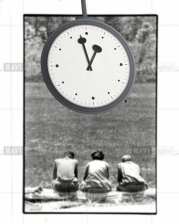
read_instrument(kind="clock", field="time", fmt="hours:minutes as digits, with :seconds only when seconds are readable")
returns 12:58
